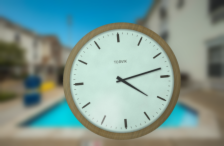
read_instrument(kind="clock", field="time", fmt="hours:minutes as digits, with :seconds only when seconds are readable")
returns 4:13
